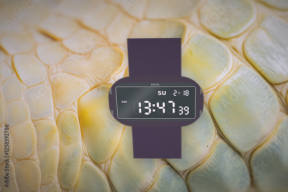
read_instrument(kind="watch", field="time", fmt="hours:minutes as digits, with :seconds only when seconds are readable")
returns 13:47:39
